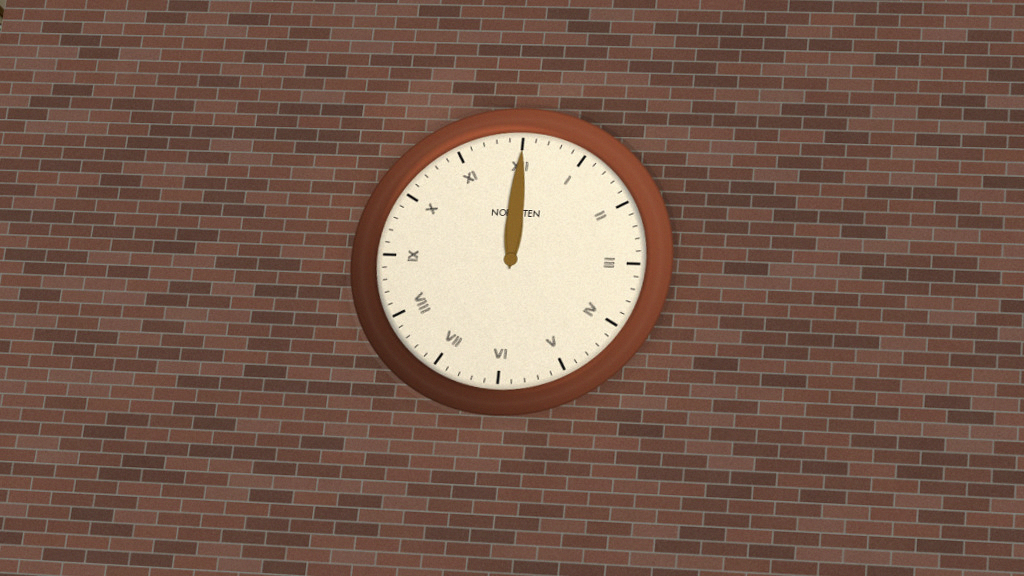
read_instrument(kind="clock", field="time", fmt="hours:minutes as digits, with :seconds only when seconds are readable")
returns 12:00
